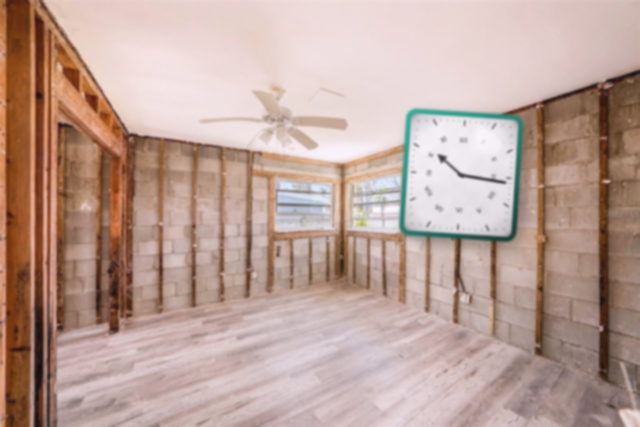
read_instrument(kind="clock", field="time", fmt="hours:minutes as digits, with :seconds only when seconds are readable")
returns 10:16
